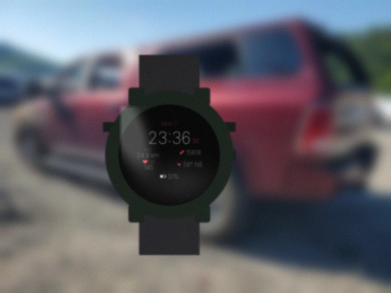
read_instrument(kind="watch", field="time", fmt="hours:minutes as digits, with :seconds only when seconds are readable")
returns 23:36
